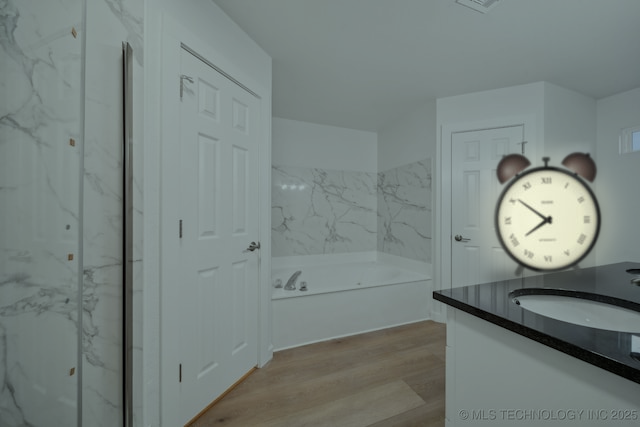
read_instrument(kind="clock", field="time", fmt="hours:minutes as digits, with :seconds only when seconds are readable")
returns 7:51
